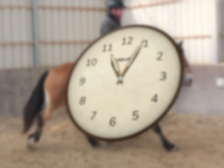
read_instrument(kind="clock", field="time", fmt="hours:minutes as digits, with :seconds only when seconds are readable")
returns 11:04
